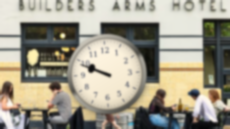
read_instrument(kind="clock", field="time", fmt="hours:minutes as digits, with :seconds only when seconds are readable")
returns 9:49
